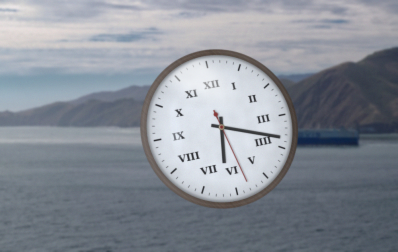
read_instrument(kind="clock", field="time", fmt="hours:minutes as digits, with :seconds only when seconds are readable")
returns 6:18:28
